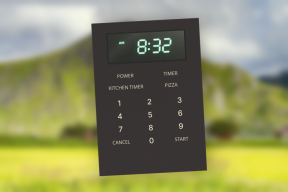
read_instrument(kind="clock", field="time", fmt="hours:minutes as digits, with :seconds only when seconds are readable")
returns 8:32
